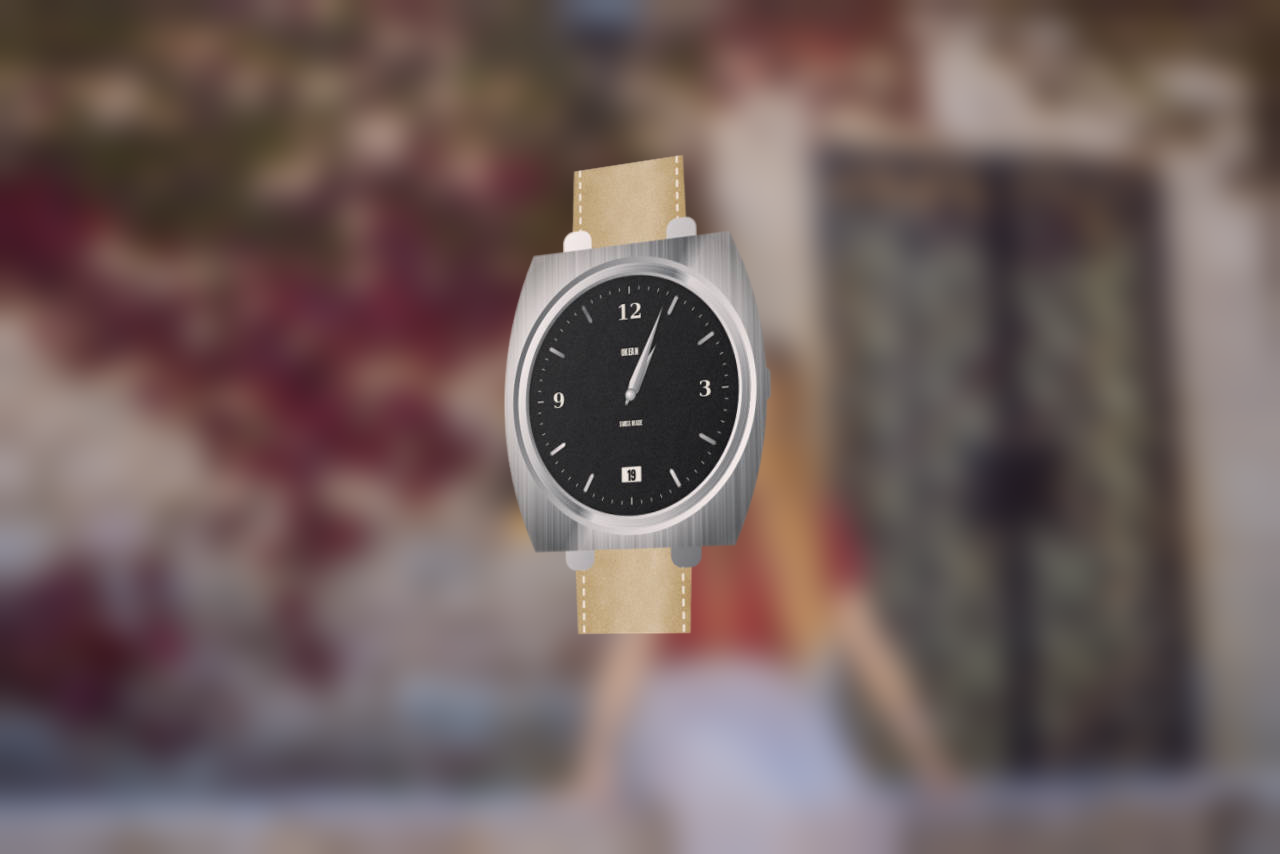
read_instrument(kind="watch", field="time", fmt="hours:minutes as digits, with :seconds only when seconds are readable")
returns 1:04
